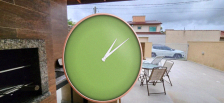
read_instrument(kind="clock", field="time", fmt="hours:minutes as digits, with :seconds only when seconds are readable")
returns 1:09
